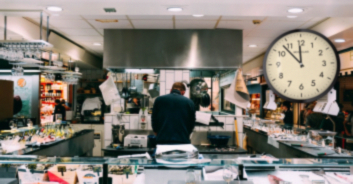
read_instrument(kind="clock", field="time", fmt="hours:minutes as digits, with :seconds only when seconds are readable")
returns 11:53
